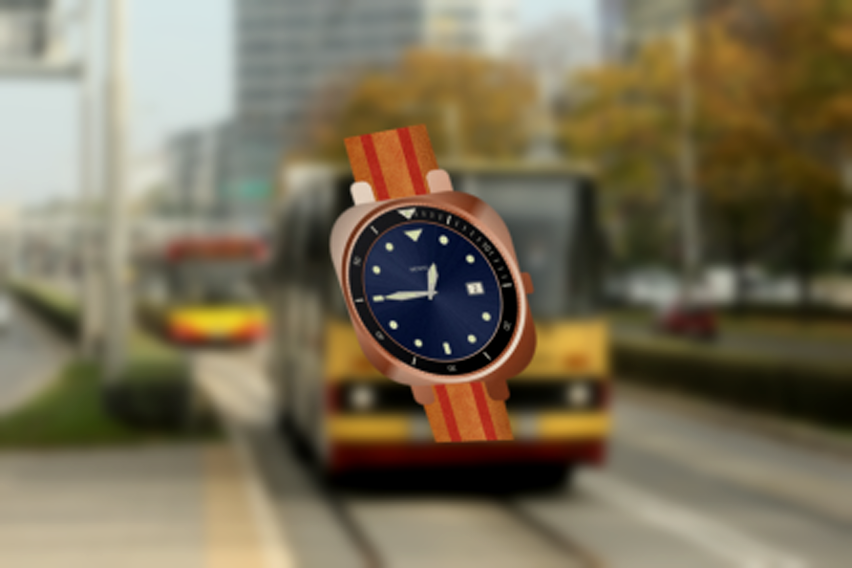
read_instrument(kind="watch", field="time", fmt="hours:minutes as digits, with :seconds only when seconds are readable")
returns 12:45
